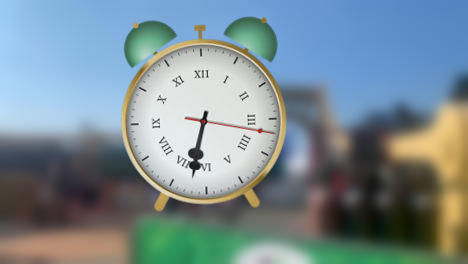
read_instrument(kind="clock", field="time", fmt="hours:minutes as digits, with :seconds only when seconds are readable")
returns 6:32:17
